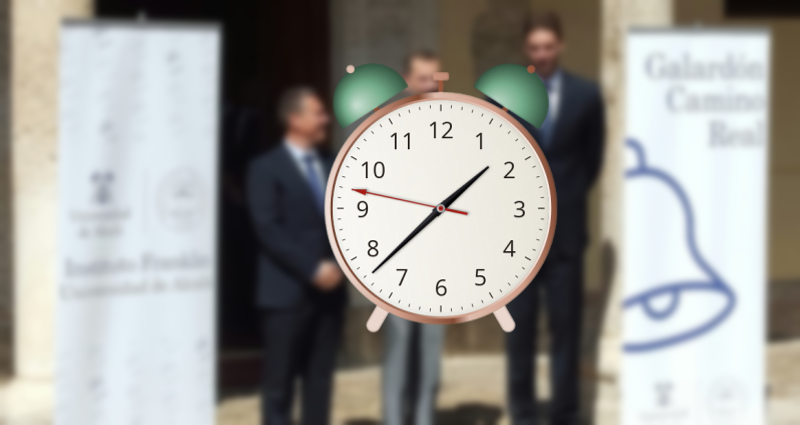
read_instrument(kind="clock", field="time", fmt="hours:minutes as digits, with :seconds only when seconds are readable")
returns 1:37:47
